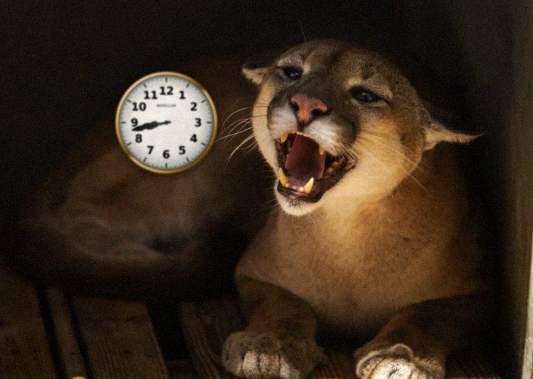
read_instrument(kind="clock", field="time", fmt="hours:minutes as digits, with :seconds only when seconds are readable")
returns 8:43
